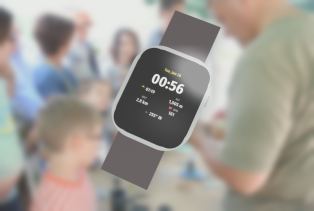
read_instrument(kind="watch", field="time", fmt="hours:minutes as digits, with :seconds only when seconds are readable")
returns 0:56
